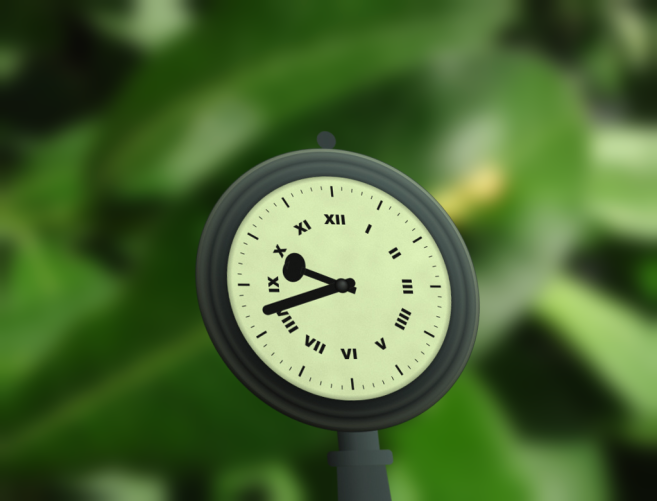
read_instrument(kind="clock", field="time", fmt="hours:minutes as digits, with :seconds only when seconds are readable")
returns 9:42
